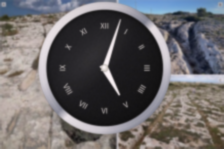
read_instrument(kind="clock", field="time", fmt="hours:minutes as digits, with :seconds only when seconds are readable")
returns 5:03
